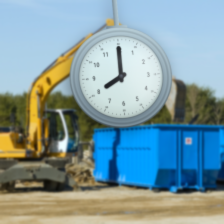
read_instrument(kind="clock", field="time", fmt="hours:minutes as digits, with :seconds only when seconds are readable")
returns 8:00
